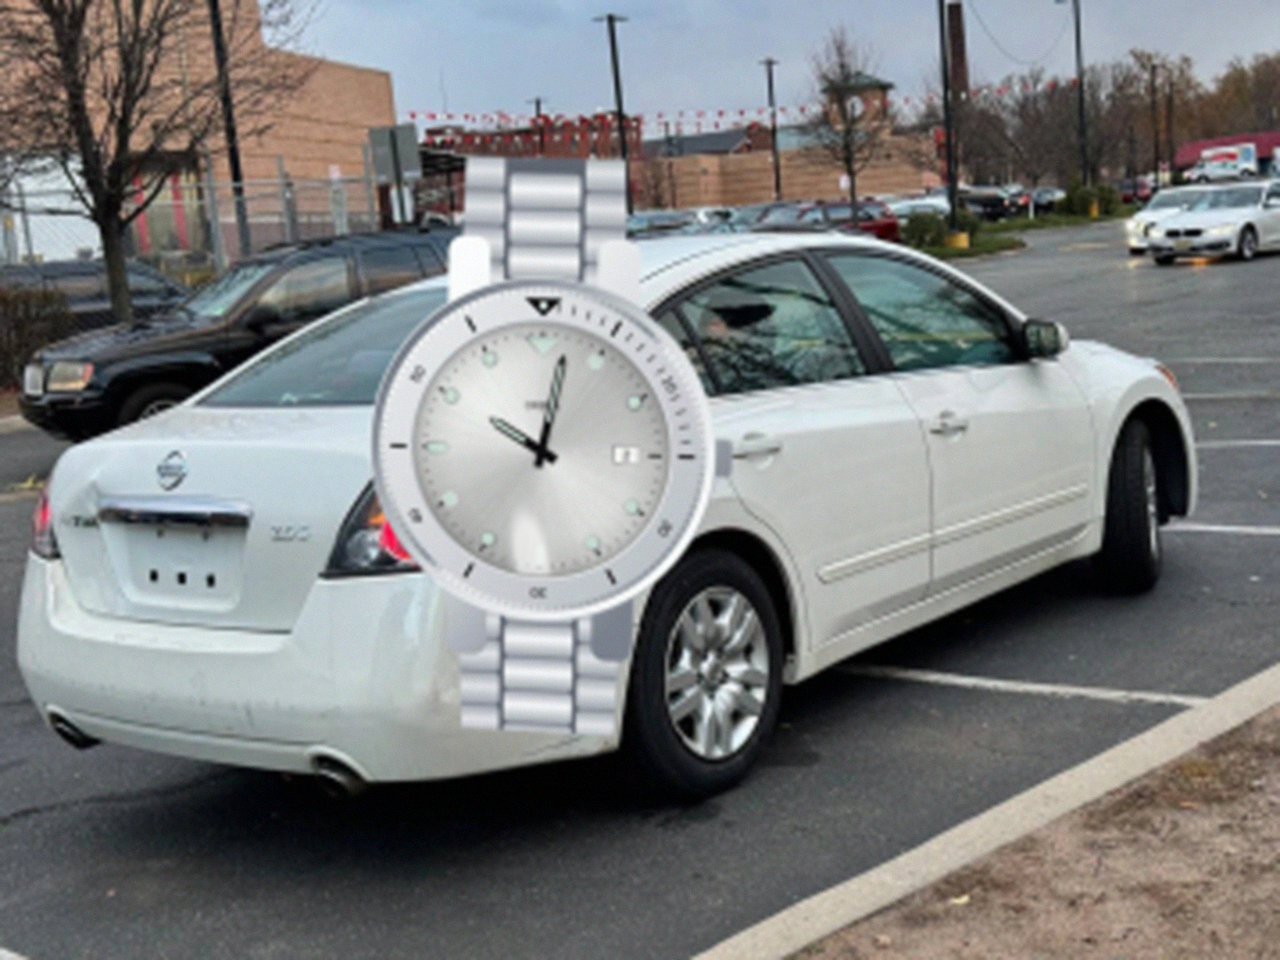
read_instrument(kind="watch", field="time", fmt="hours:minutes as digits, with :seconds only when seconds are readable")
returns 10:02
